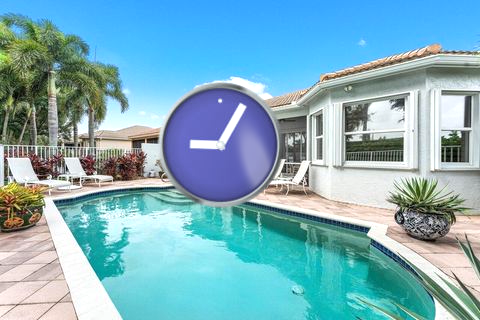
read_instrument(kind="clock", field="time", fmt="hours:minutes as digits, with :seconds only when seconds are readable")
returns 9:05
